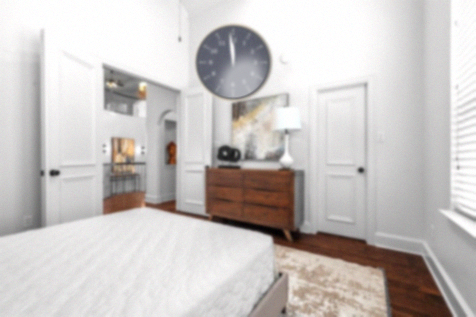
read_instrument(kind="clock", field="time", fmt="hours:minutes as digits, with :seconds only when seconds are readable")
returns 11:59
